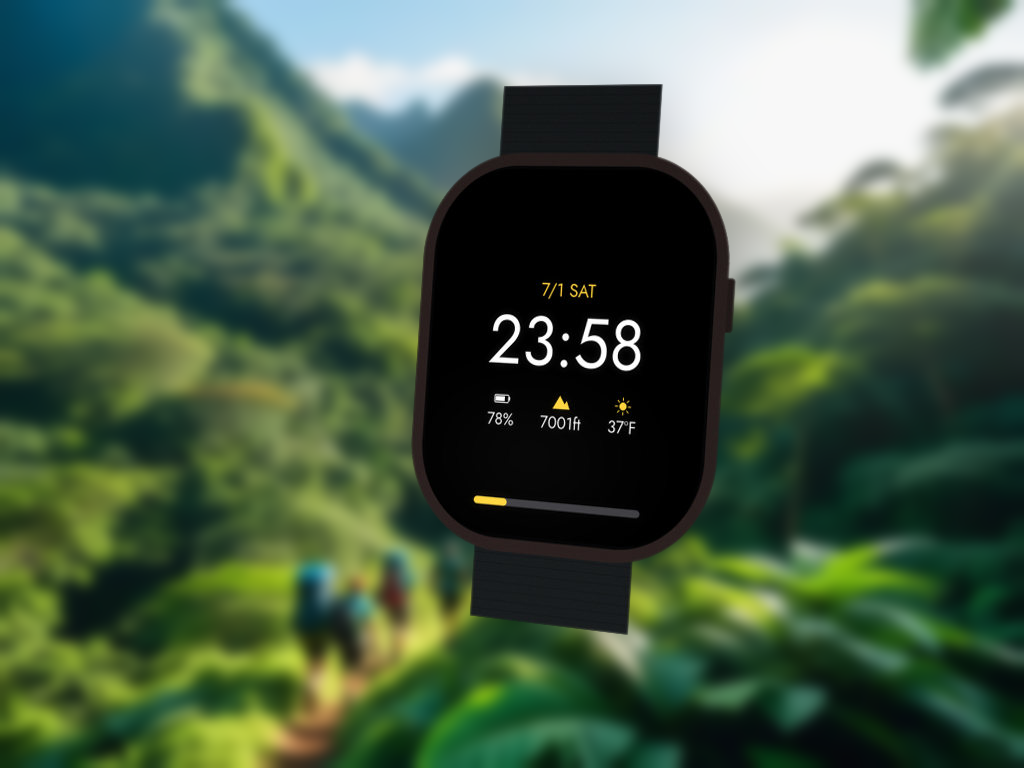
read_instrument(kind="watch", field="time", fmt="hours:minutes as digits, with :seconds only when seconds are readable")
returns 23:58
